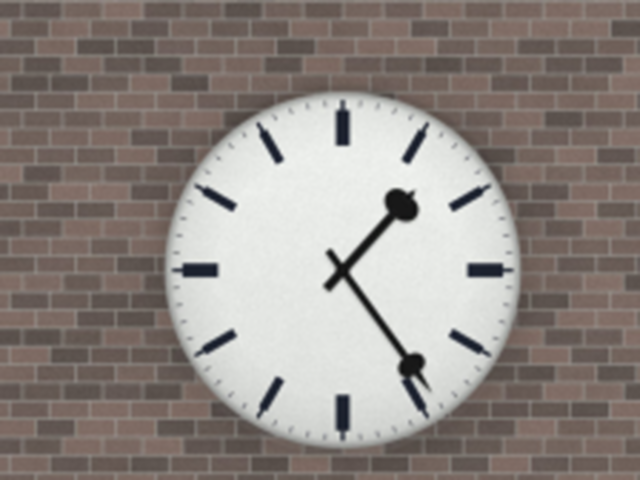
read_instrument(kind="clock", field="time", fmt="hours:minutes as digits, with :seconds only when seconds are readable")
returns 1:24
